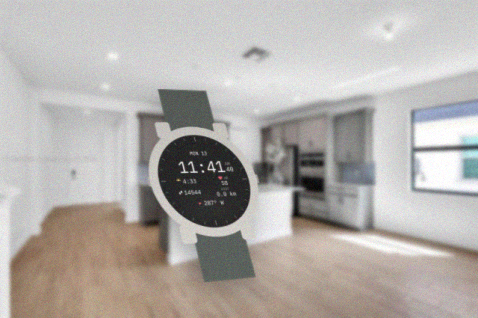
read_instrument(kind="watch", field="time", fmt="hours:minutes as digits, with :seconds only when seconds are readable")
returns 11:41
